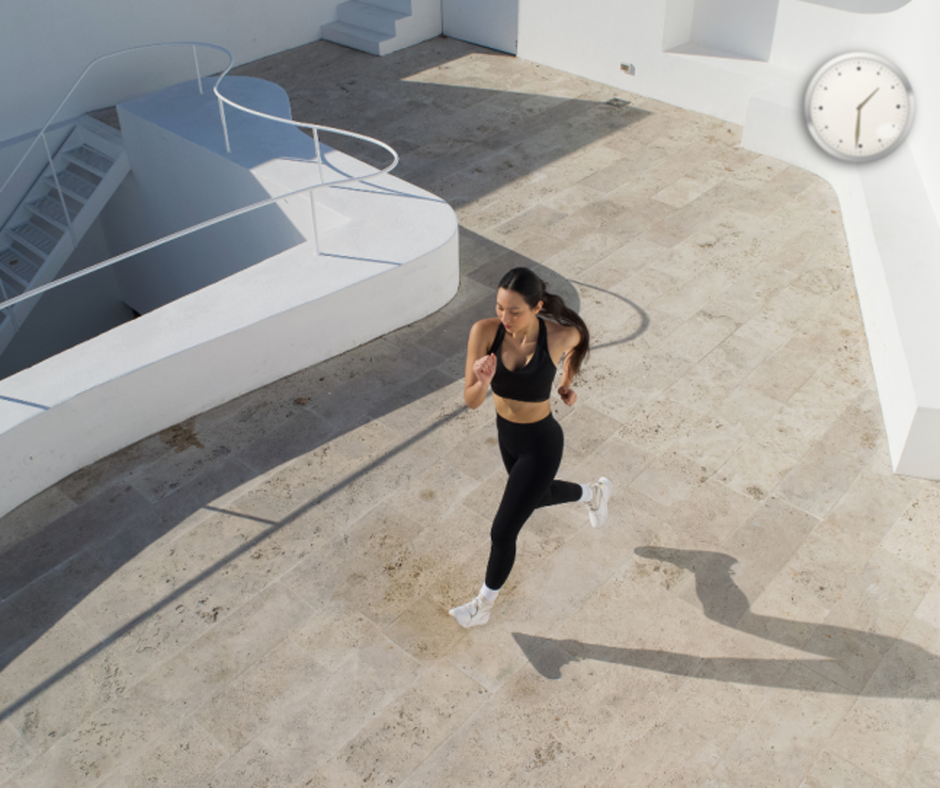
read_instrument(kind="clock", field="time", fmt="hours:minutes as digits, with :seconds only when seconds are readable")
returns 1:31
